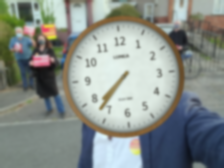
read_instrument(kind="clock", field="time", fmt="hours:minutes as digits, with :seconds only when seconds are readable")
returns 7:37
